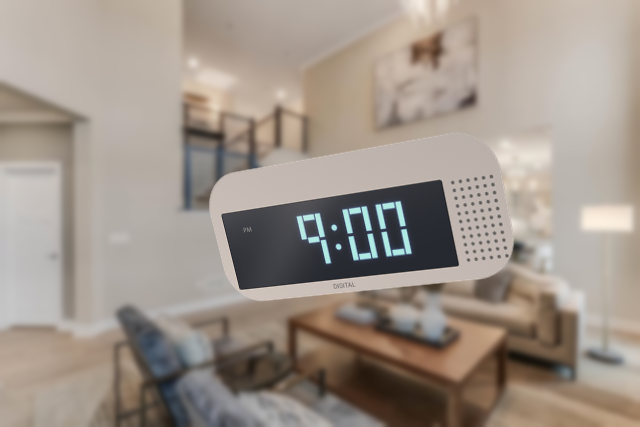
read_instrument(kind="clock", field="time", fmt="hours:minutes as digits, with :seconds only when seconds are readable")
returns 9:00
